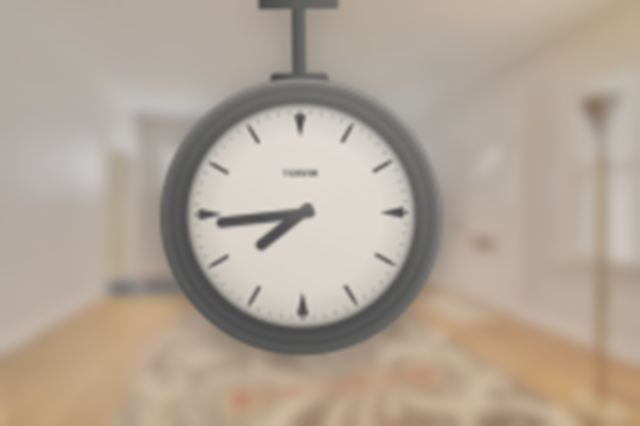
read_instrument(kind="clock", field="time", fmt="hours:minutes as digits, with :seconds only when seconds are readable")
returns 7:44
